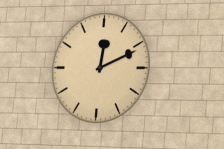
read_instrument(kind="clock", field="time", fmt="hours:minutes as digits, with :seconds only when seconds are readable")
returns 12:11
